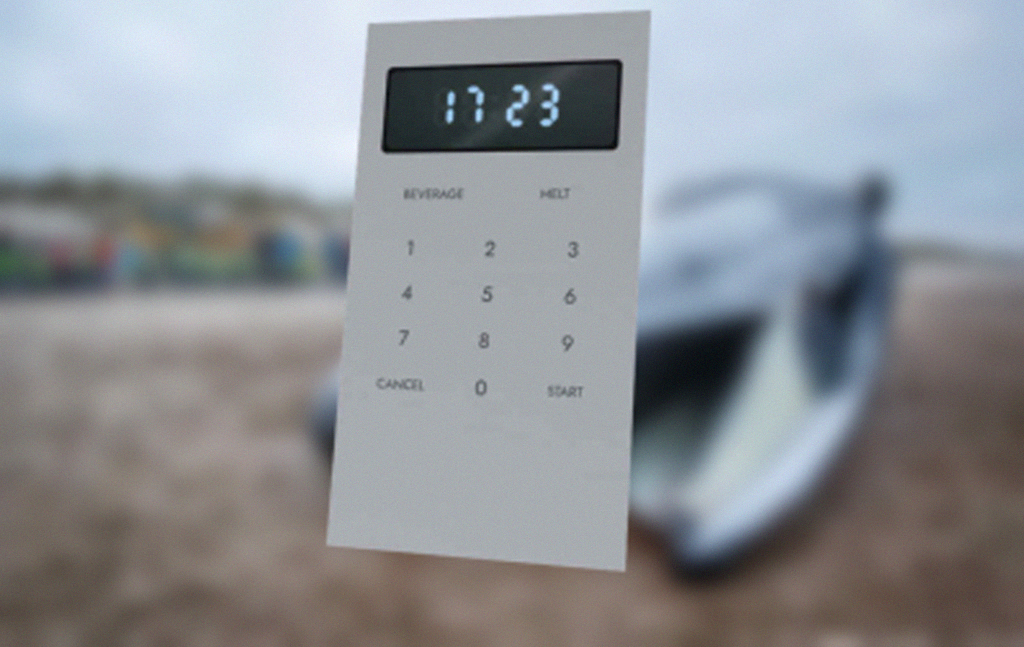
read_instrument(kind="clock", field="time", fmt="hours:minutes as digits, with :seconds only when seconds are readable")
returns 17:23
